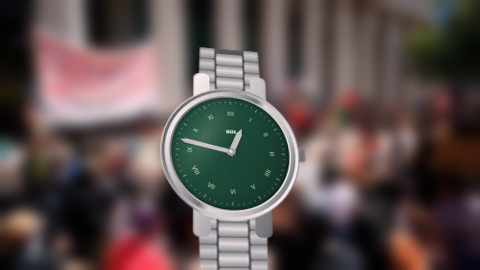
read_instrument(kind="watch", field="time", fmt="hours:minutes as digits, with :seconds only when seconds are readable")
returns 12:47
